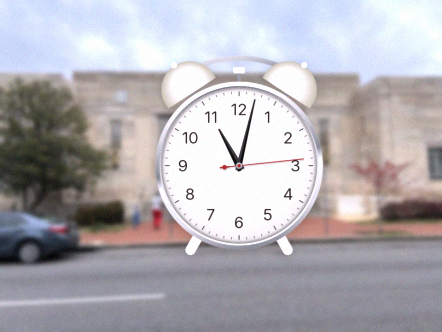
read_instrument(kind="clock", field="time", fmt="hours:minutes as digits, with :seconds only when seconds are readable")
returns 11:02:14
